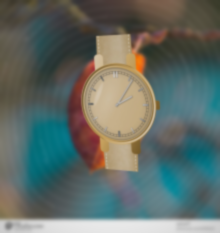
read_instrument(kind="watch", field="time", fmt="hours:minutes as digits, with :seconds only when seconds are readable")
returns 2:06
